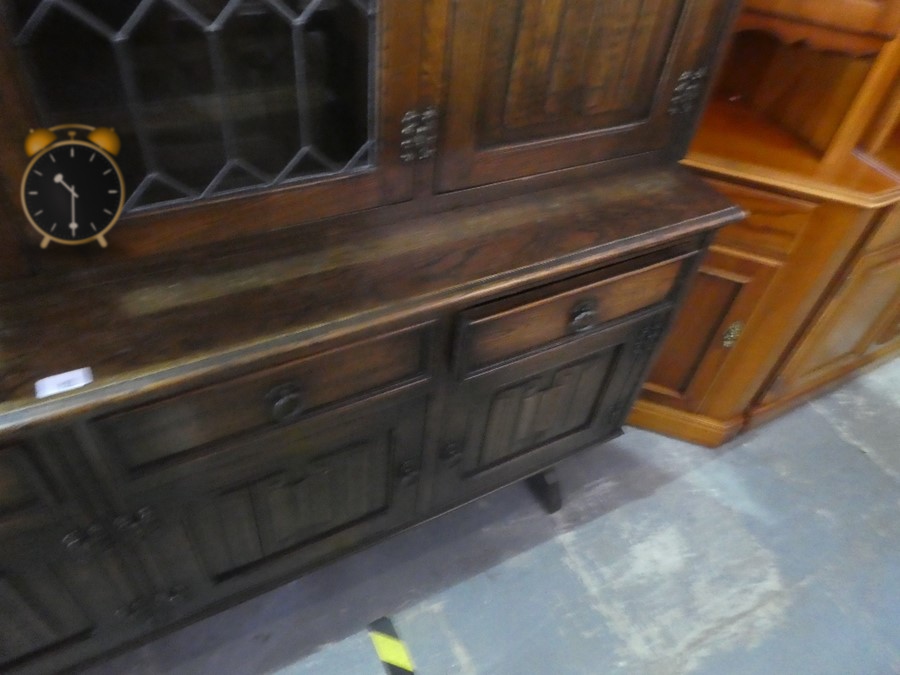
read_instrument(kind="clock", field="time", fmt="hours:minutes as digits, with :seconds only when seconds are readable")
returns 10:30
